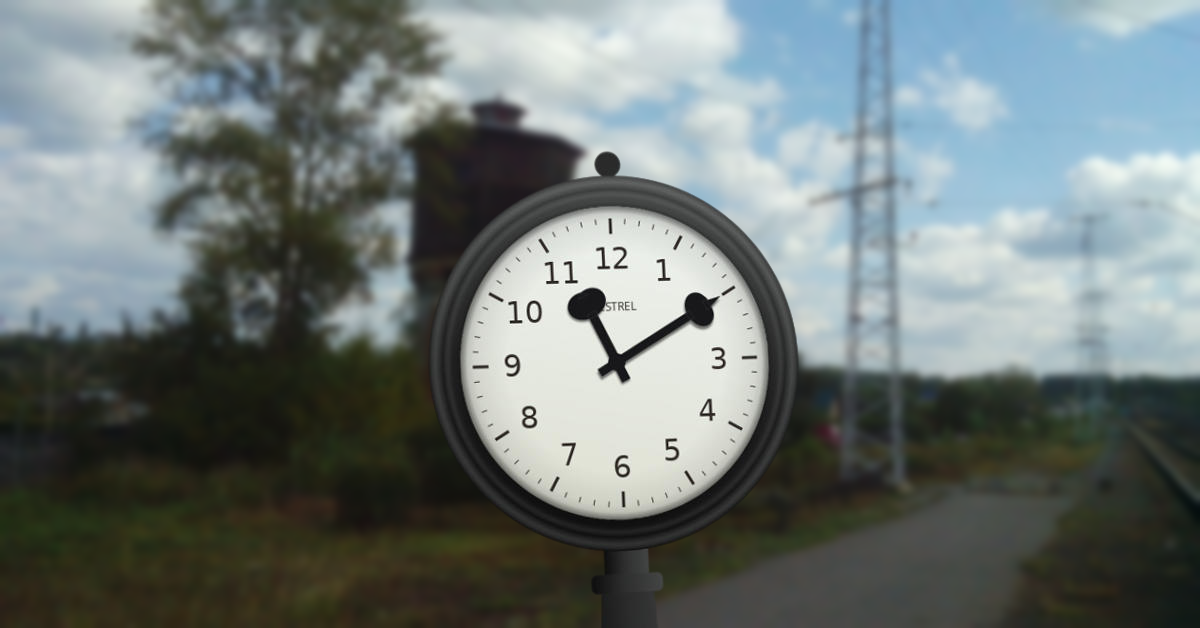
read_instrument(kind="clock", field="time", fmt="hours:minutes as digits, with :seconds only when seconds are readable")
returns 11:10
